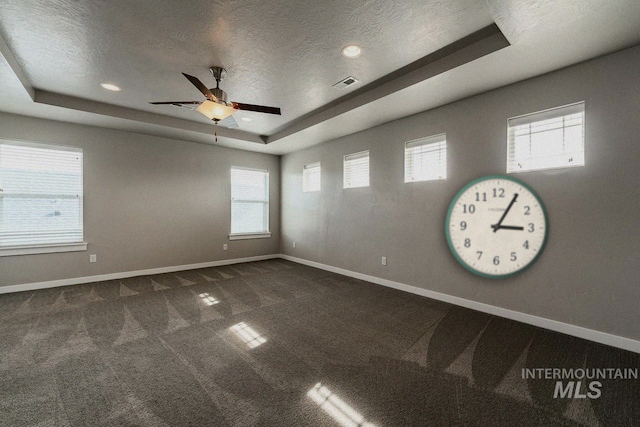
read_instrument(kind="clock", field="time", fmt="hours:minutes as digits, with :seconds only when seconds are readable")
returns 3:05
